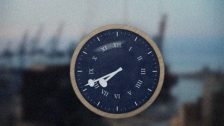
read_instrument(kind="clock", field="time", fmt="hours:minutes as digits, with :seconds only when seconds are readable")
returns 7:41
